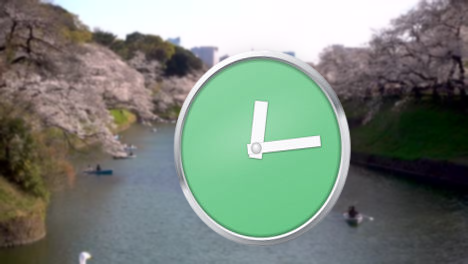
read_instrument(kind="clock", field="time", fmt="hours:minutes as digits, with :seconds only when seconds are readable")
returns 12:14
